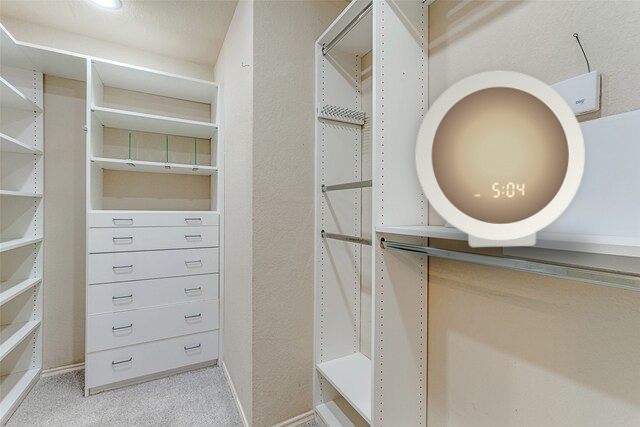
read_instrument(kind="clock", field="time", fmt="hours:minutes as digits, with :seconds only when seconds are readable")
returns 5:04
